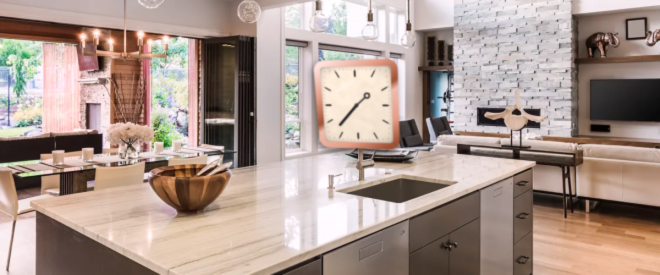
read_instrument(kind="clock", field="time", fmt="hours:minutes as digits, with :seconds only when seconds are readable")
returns 1:37
